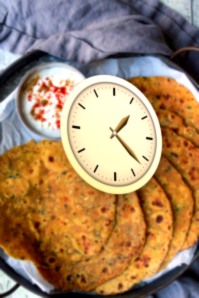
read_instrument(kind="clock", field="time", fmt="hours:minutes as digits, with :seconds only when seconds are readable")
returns 1:22
